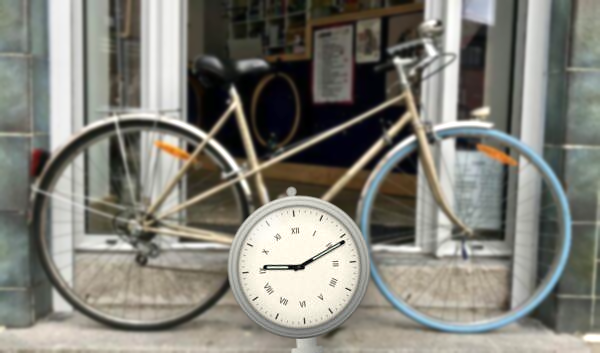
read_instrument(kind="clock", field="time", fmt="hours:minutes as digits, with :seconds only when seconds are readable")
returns 9:11
